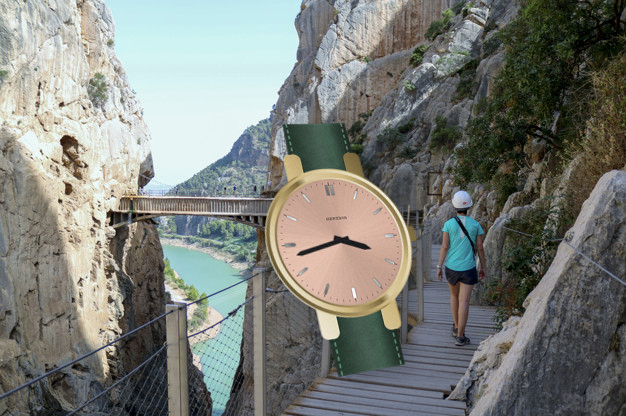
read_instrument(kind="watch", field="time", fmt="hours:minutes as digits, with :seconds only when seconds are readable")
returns 3:43
